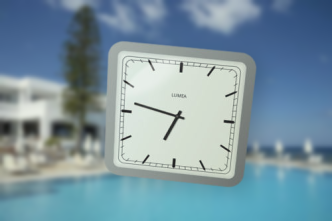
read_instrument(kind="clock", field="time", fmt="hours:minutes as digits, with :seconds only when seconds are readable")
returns 6:47
